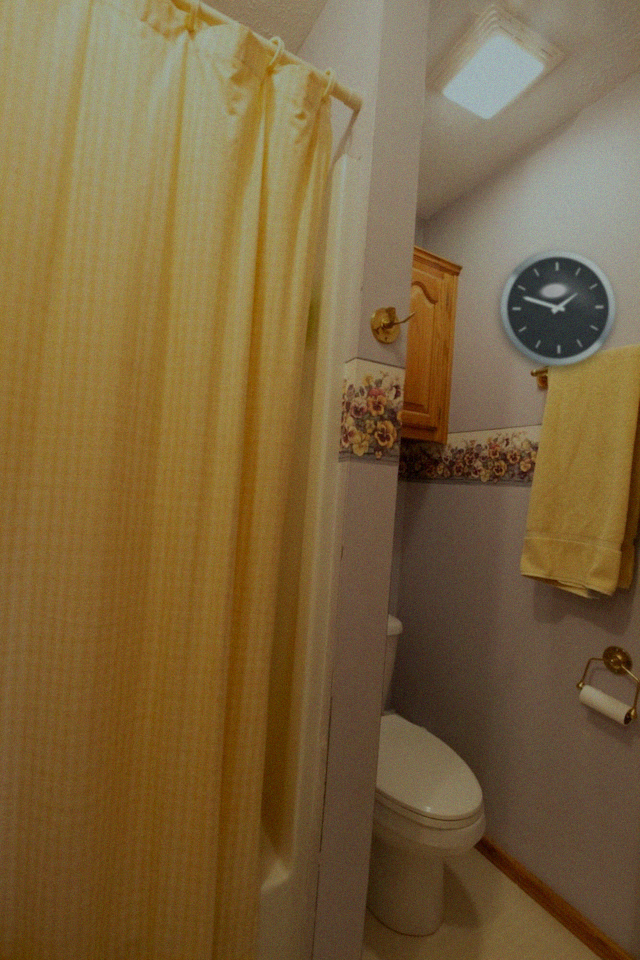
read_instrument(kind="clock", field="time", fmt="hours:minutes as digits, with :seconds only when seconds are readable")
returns 1:48
